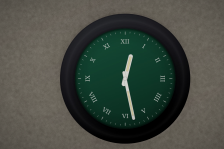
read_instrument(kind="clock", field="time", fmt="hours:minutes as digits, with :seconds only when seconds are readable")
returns 12:28
